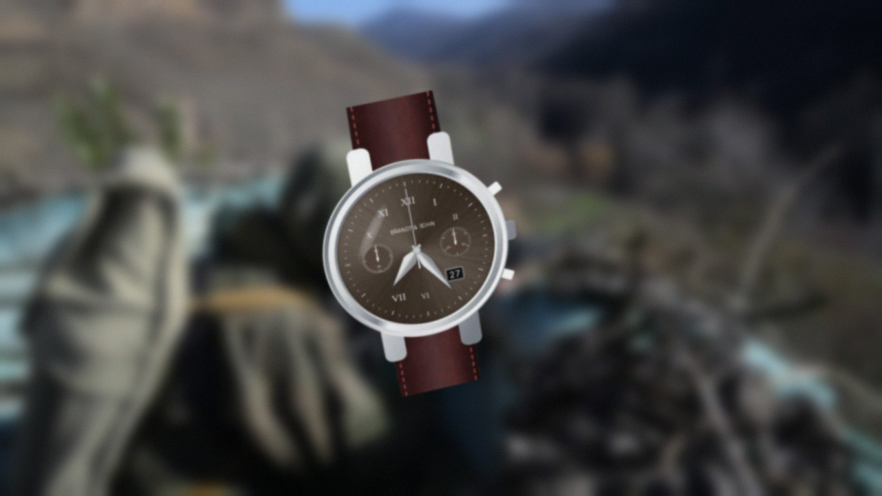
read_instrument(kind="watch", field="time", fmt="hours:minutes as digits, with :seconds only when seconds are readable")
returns 7:25
